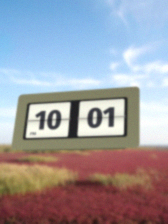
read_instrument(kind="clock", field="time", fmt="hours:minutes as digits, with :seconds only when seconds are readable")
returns 10:01
